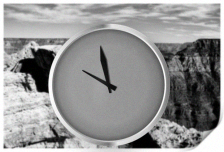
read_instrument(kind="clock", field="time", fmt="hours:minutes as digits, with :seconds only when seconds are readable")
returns 9:58
